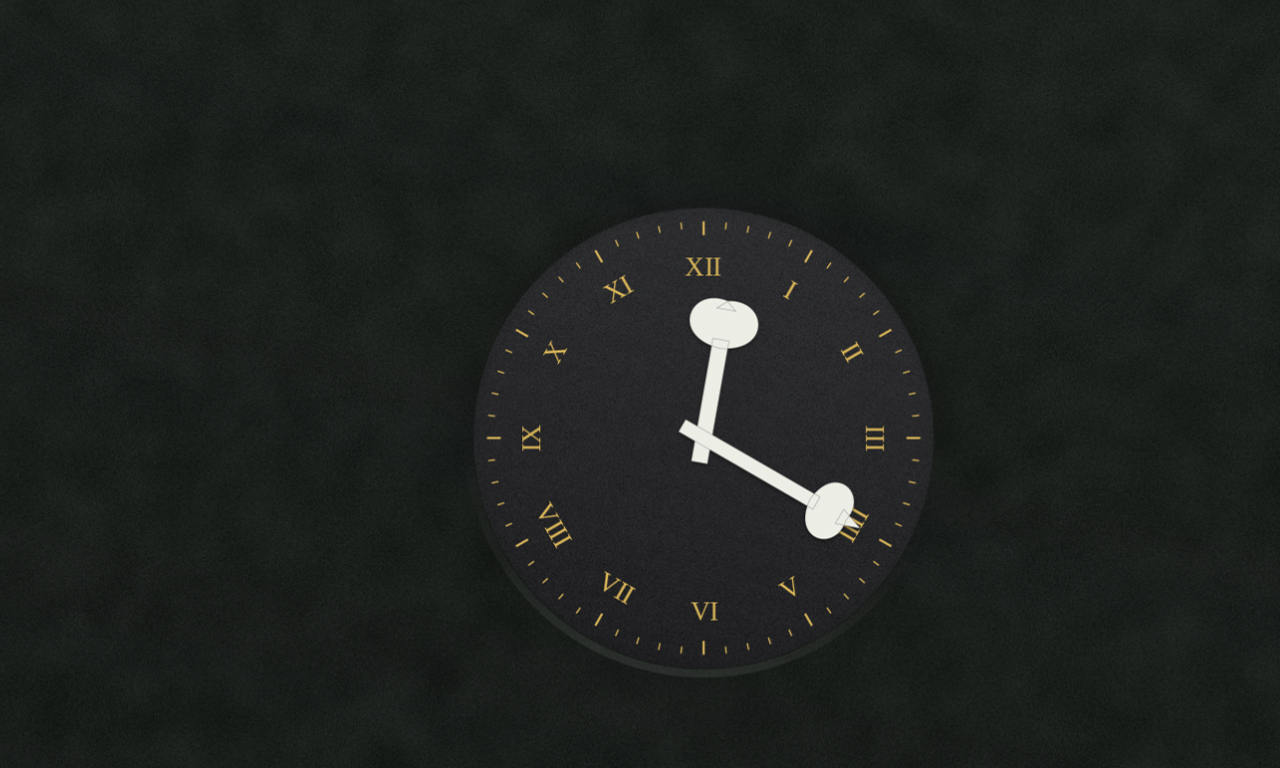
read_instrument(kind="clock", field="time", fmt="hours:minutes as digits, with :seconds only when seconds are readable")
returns 12:20
